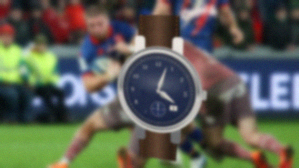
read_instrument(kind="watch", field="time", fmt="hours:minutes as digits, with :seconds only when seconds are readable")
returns 4:03
